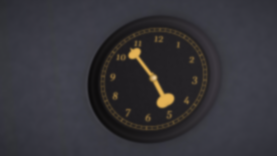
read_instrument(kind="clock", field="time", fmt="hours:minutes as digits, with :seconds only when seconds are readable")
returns 4:53
